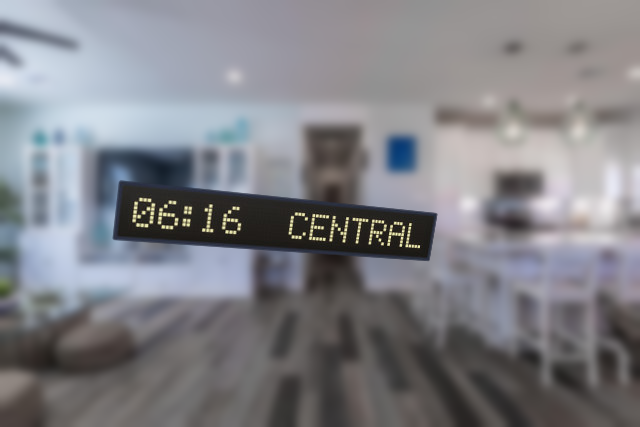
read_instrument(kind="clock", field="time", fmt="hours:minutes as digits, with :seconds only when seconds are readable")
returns 6:16
